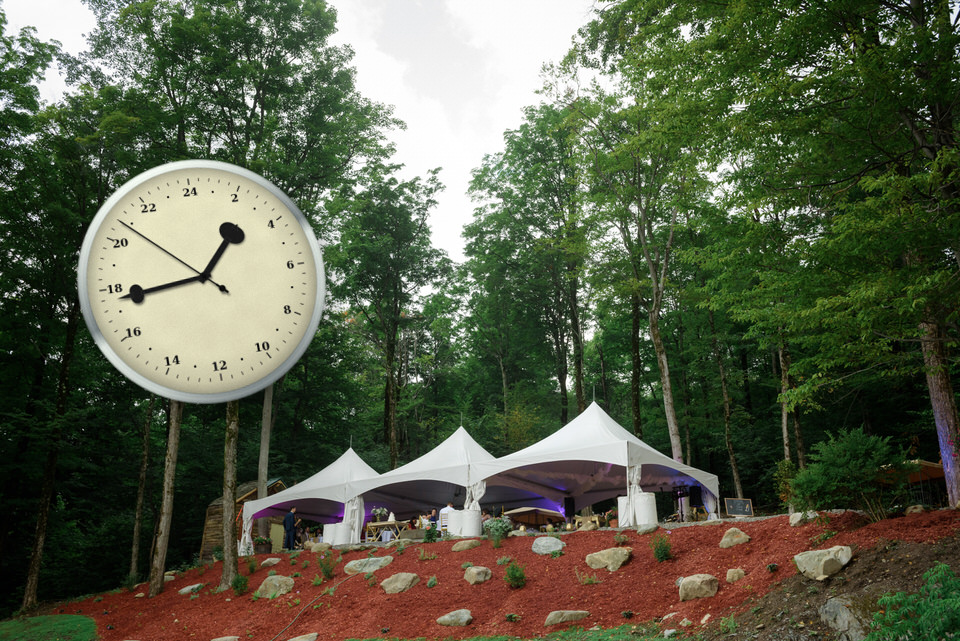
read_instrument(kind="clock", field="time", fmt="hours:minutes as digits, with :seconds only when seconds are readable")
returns 2:43:52
